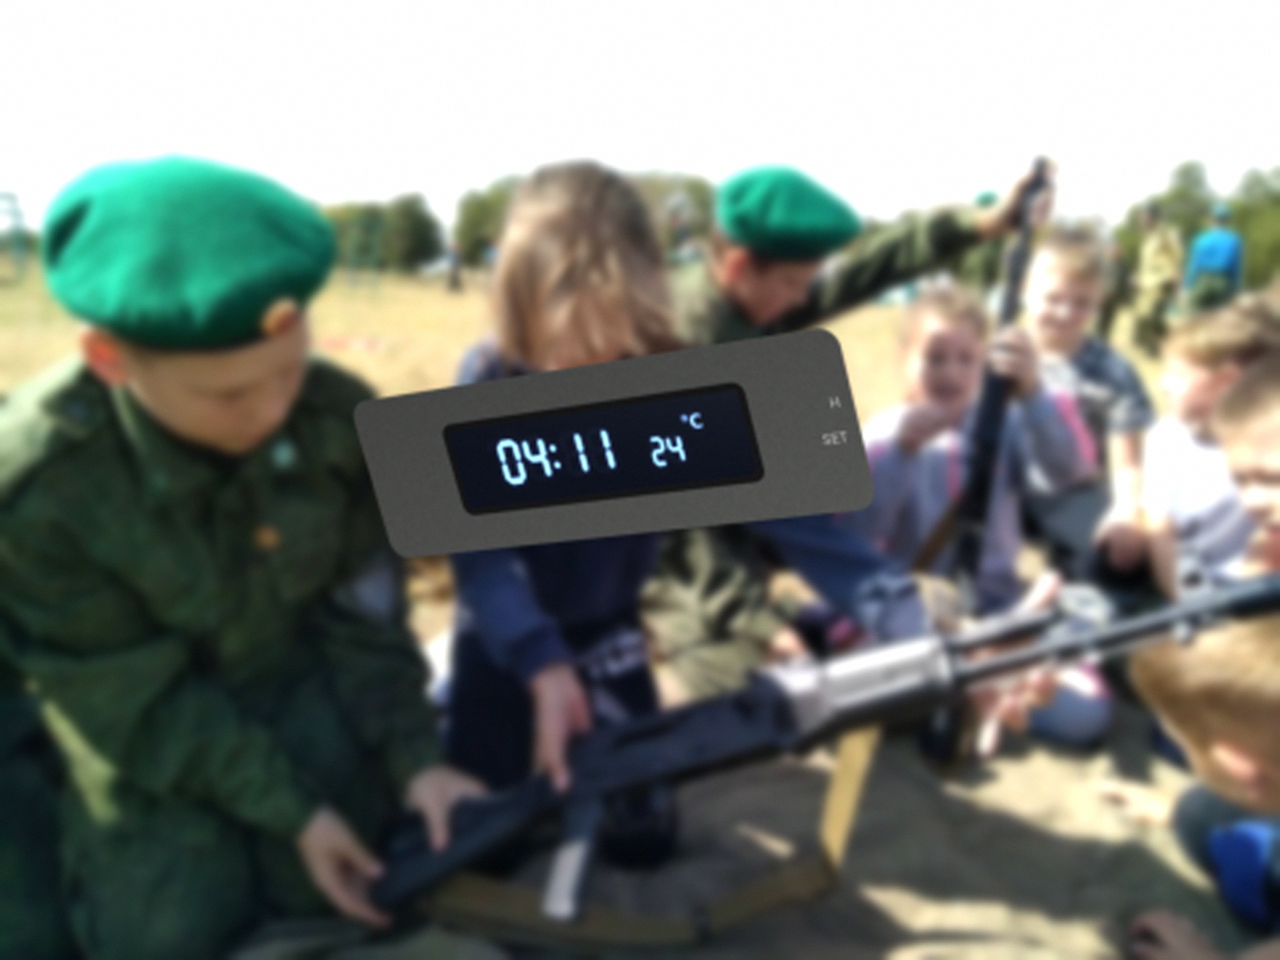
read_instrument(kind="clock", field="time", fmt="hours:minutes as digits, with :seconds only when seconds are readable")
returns 4:11
